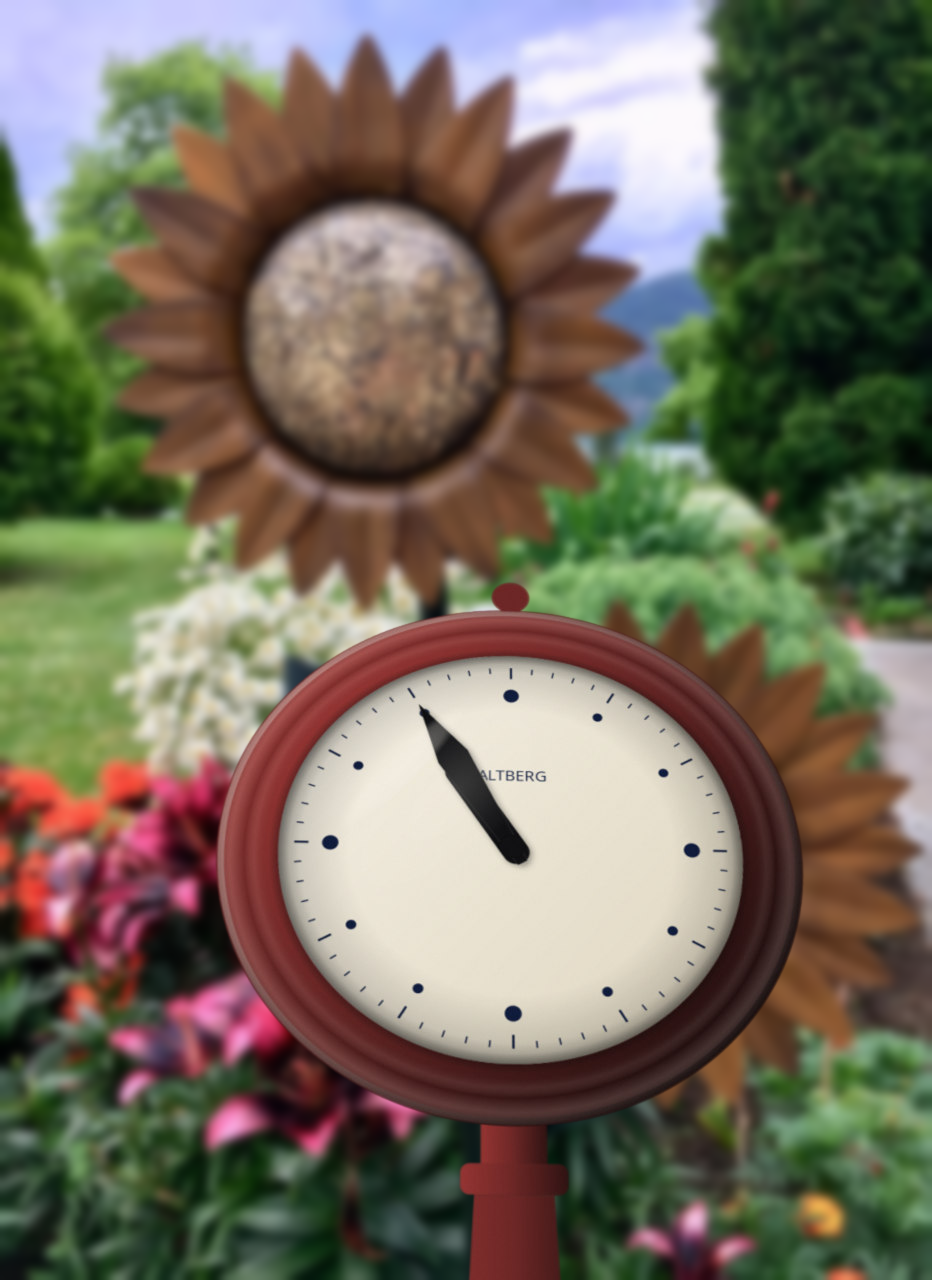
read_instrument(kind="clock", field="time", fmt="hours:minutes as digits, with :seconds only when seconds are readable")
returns 10:55
